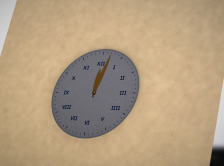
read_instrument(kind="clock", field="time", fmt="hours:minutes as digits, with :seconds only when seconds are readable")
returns 12:02
